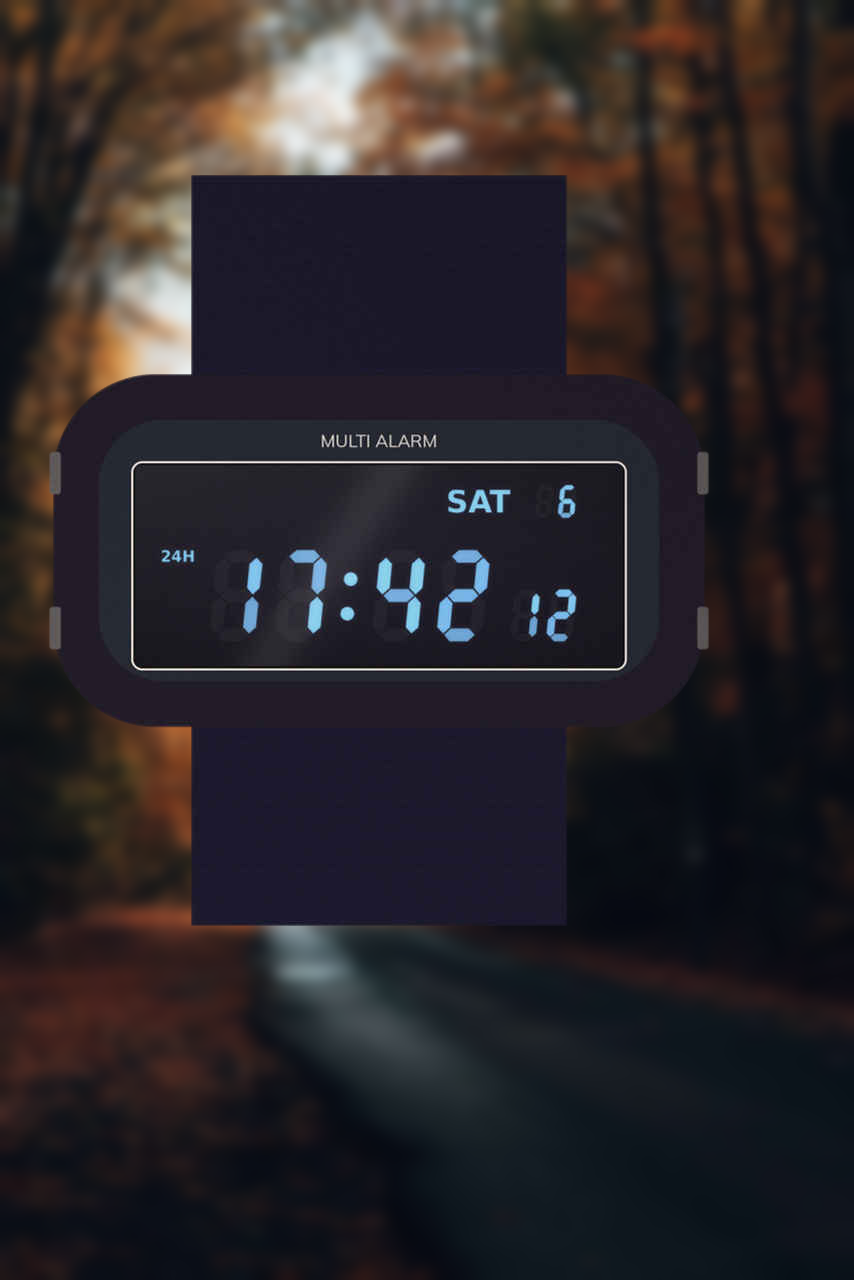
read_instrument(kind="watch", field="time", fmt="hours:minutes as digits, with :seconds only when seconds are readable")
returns 17:42:12
